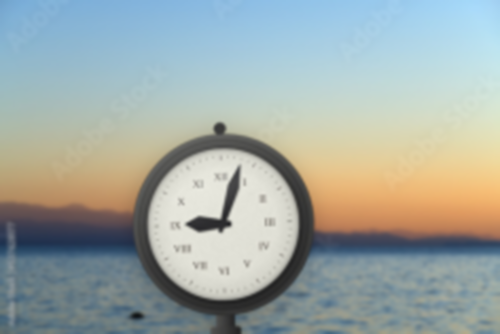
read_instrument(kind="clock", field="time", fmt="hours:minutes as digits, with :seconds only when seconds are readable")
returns 9:03
